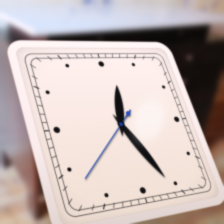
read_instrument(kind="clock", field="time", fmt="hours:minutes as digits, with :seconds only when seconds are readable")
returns 12:25:38
